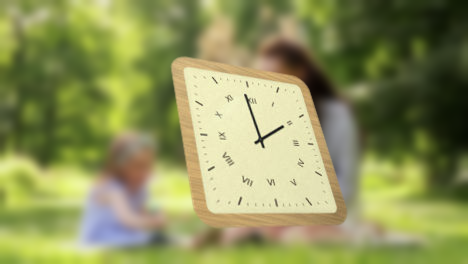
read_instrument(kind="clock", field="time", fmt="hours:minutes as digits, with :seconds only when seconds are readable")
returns 1:59
